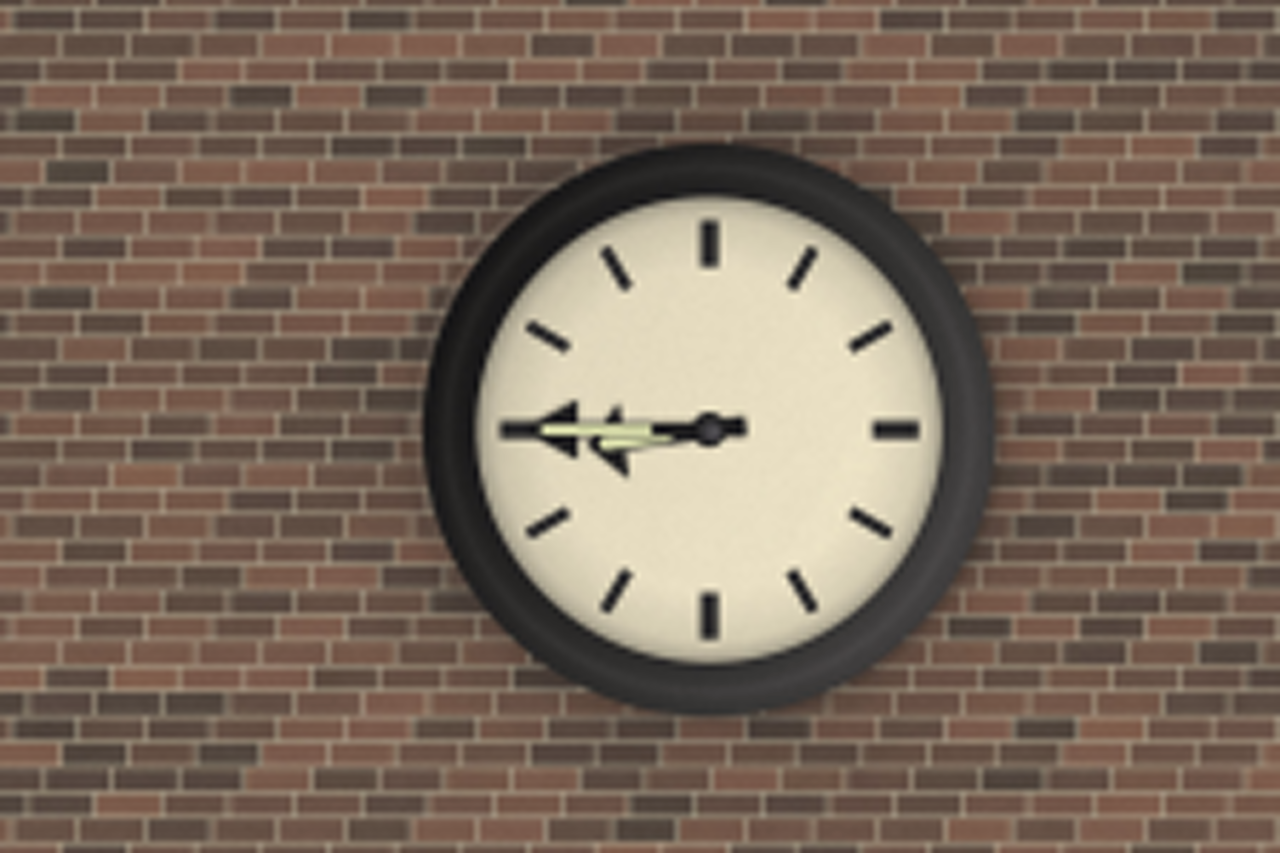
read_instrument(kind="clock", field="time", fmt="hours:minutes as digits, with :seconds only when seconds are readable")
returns 8:45
